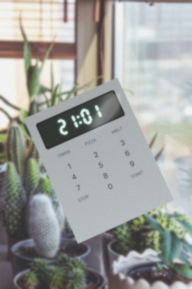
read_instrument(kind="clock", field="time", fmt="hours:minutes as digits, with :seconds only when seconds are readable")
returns 21:01
